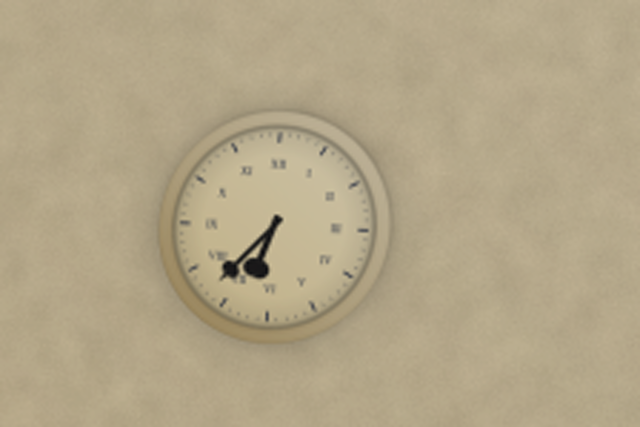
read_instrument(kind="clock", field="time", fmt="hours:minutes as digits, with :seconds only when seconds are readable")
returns 6:37
